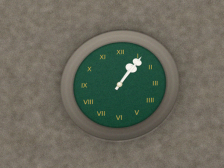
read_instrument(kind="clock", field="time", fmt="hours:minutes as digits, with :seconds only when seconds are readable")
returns 1:06
